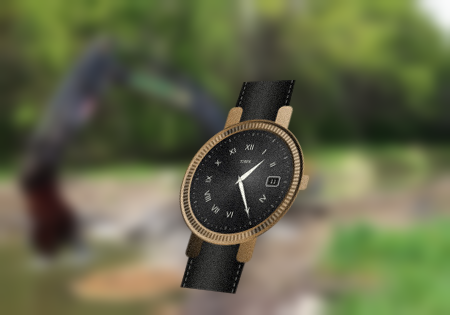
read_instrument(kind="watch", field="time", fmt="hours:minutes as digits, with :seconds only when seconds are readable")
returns 1:25
